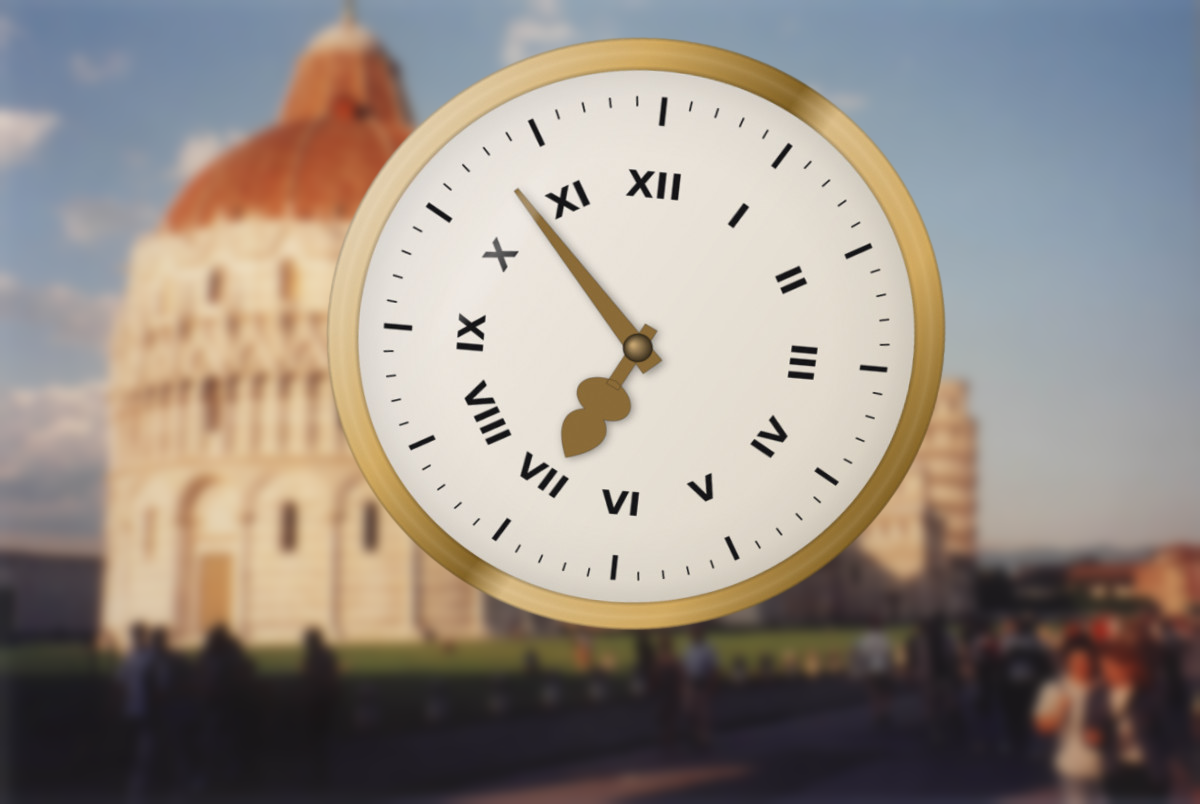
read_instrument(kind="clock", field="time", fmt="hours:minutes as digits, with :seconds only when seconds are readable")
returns 6:53
